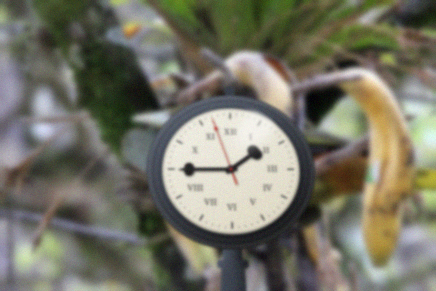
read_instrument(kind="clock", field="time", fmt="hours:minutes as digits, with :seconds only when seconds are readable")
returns 1:44:57
